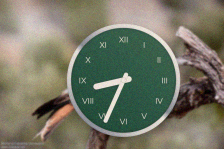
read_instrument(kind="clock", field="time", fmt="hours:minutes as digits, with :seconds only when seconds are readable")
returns 8:34
